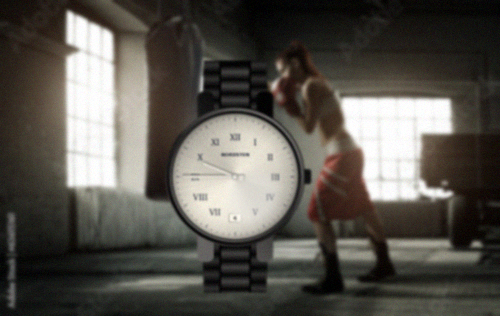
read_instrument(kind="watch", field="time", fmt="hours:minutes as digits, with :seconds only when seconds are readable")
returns 9:45
